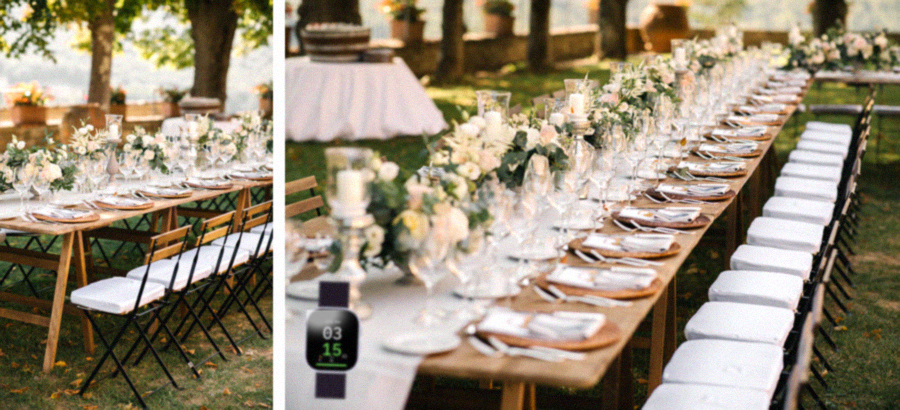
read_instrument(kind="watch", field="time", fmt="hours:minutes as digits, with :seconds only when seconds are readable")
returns 3:15
